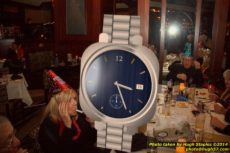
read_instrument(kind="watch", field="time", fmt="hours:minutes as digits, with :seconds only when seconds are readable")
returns 3:26
